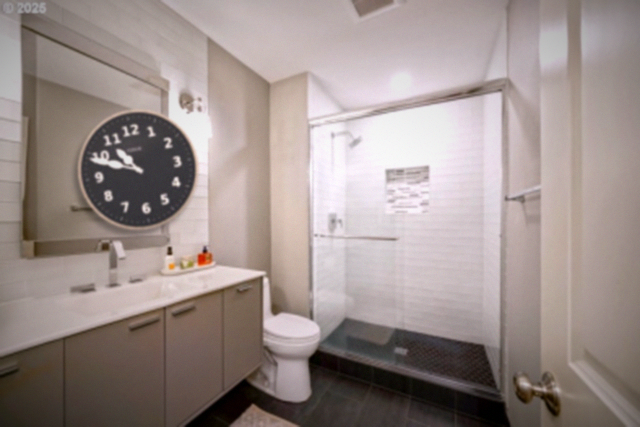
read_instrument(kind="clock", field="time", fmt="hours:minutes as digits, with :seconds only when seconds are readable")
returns 10:49
